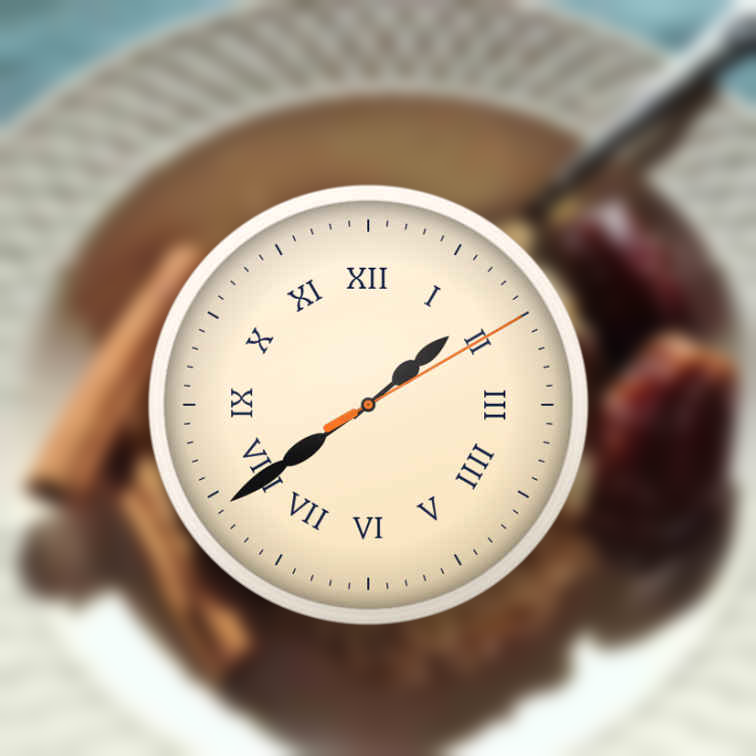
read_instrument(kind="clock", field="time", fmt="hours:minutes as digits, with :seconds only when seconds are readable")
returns 1:39:10
